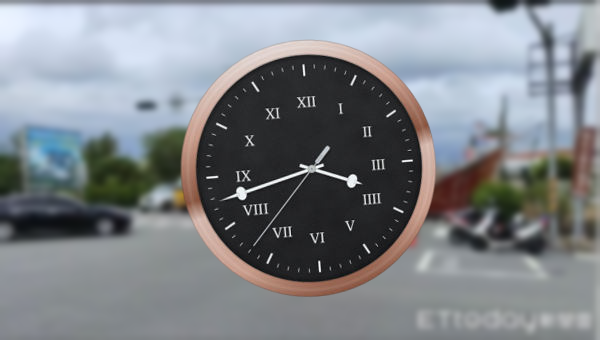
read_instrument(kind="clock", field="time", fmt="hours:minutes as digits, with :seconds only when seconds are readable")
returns 3:42:37
